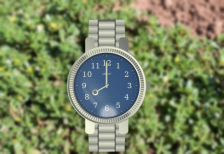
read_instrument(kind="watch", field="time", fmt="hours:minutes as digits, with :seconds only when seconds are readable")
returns 8:00
